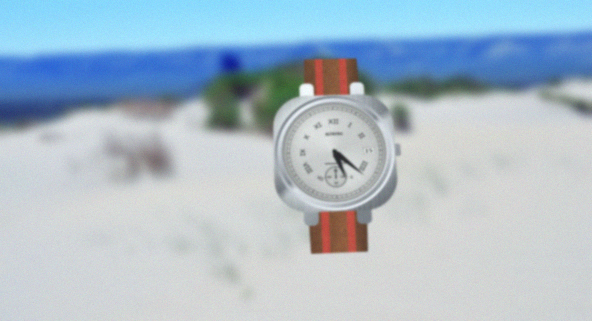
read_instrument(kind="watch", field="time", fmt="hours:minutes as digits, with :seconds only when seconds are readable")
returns 5:22
